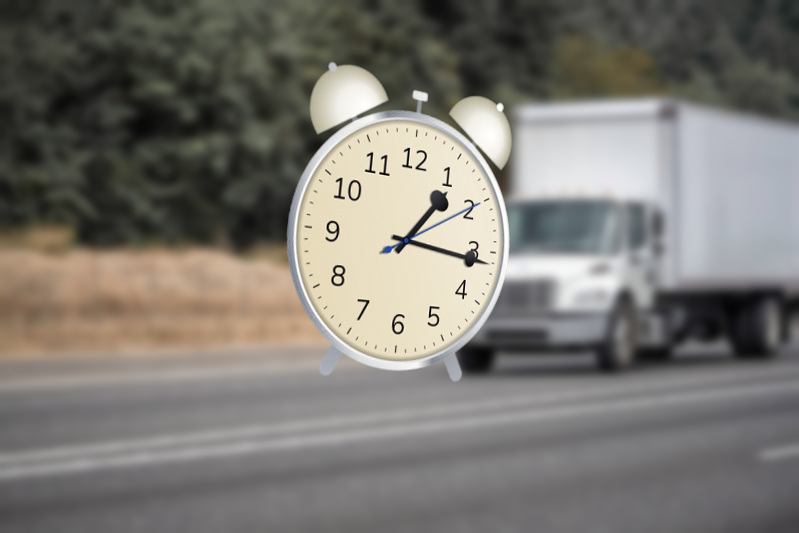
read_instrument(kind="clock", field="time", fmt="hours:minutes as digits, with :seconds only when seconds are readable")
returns 1:16:10
